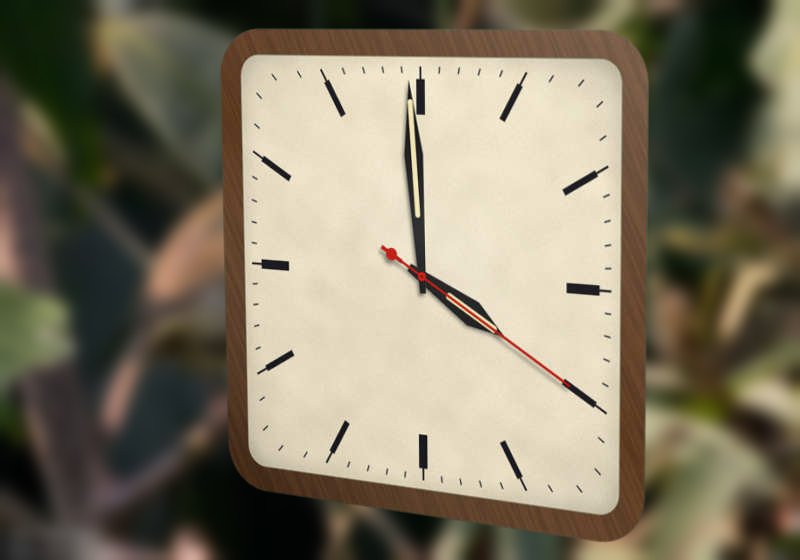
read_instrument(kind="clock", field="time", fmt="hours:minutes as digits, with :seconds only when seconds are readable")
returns 3:59:20
